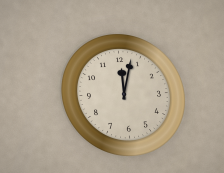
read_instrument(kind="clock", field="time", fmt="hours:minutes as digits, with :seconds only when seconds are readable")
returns 12:03
